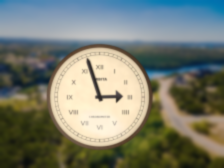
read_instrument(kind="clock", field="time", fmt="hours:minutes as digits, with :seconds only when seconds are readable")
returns 2:57
